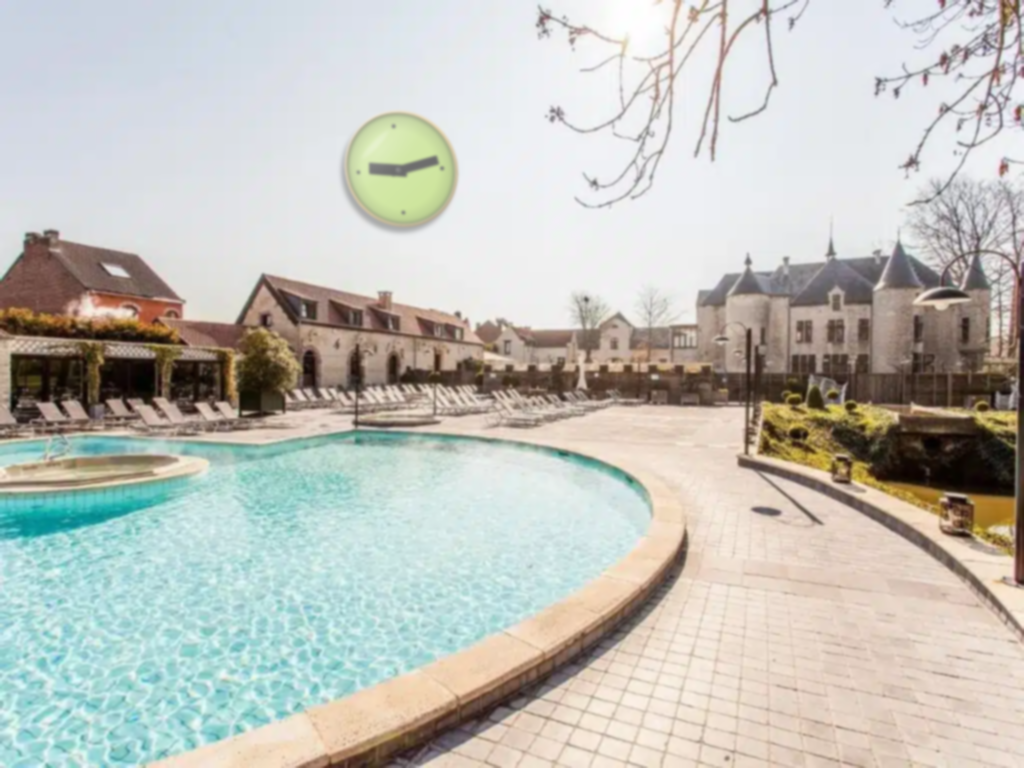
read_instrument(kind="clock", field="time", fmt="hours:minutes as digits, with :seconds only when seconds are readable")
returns 9:13
